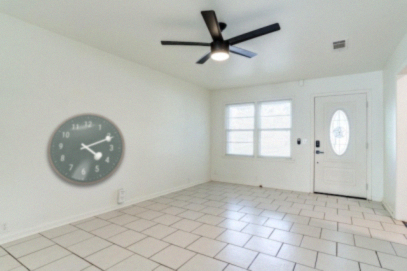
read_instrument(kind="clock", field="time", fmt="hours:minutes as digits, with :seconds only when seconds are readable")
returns 4:11
